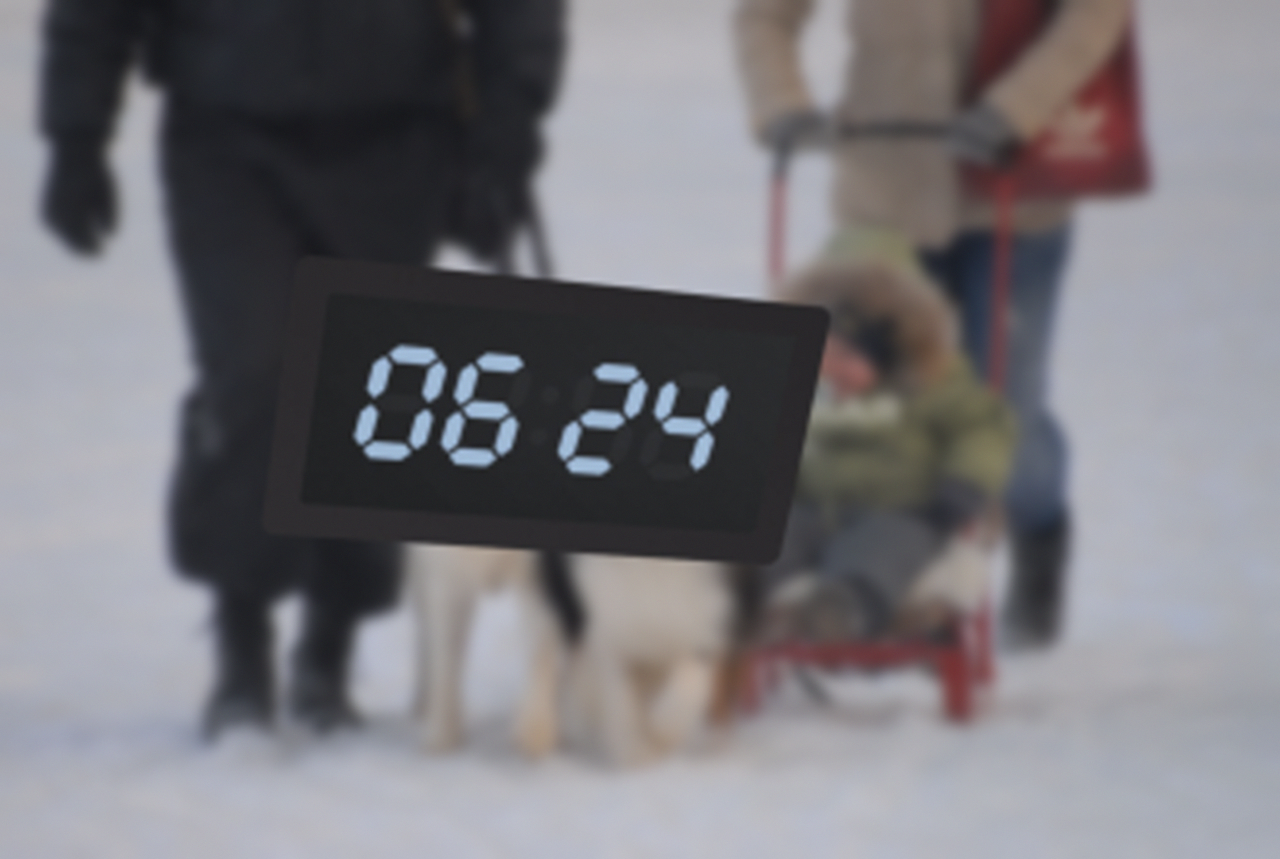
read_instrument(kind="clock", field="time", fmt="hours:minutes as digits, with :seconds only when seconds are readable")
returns 6:24
